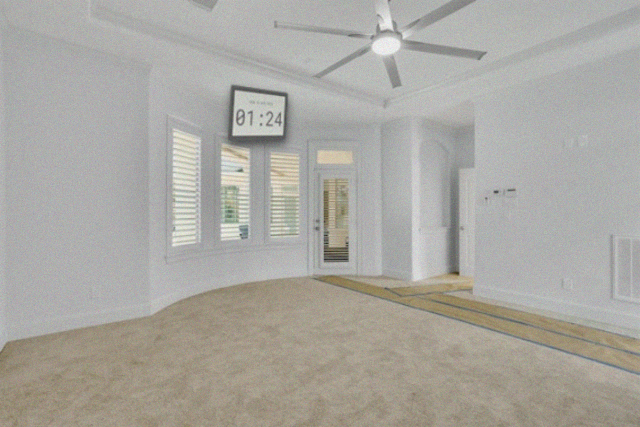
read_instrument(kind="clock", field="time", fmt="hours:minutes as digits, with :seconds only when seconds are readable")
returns 1:24
